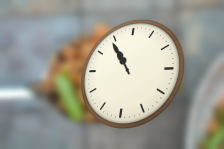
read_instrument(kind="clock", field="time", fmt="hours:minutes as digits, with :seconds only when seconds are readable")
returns 10:54
